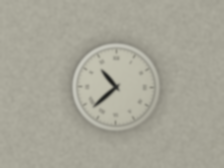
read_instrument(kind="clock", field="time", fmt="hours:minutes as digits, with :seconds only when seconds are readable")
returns 10:38
